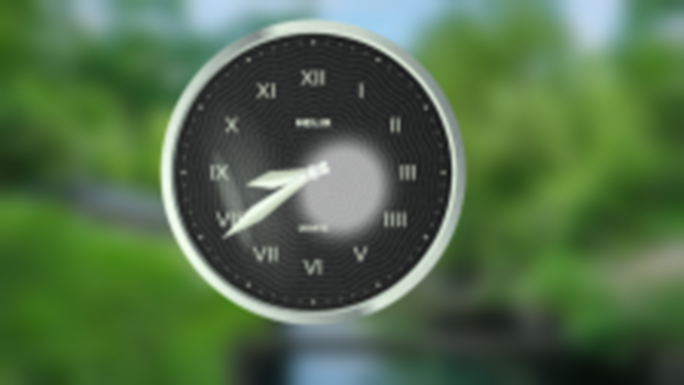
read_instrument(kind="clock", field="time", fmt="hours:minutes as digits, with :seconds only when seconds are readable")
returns 8:39
